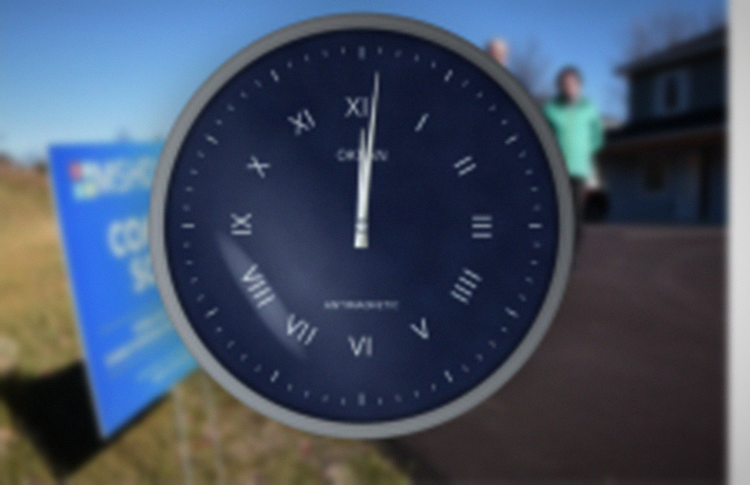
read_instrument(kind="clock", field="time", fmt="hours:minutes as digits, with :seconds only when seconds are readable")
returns 12:01
